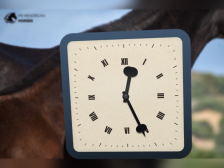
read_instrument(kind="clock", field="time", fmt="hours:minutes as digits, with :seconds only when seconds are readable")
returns 12:26
